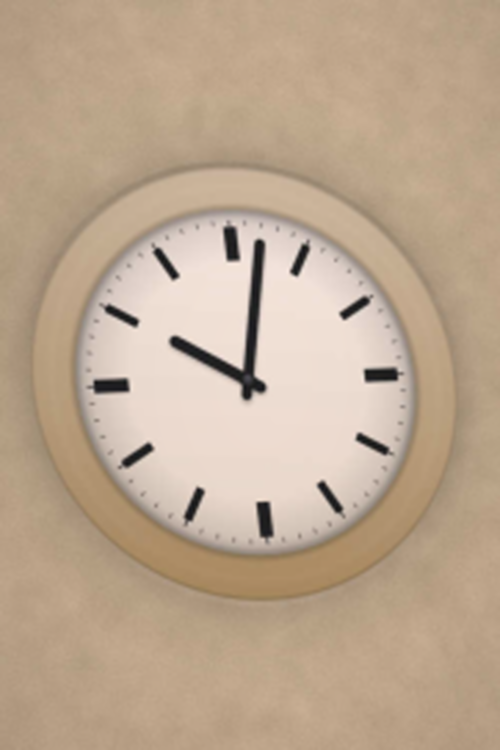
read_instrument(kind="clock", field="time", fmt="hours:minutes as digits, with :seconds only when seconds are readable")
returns 10:02
